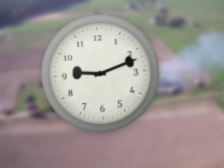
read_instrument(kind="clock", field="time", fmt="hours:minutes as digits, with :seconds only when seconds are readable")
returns 9:12
